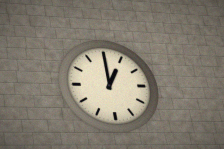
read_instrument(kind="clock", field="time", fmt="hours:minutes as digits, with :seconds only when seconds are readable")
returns 1:00
